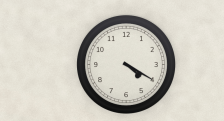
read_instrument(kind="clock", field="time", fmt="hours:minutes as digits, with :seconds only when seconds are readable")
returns 4:20
